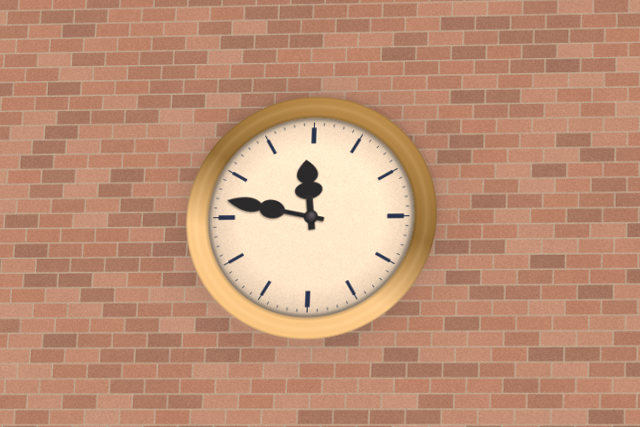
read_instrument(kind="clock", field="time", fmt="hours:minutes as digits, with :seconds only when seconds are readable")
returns 11:47
